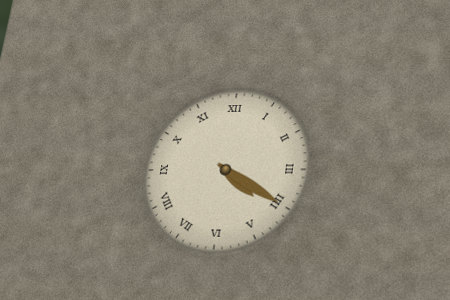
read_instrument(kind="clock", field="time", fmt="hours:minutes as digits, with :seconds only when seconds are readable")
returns 4:20
